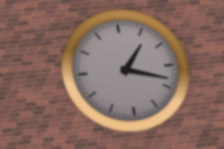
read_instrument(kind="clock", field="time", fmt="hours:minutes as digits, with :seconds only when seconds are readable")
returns 1:18
